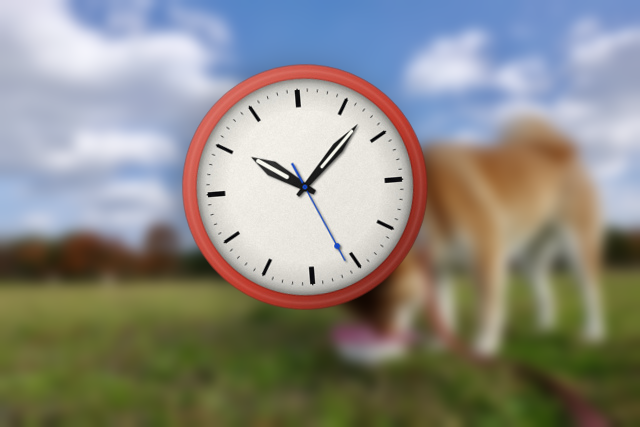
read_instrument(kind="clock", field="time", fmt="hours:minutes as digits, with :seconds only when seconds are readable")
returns 10:07:26
